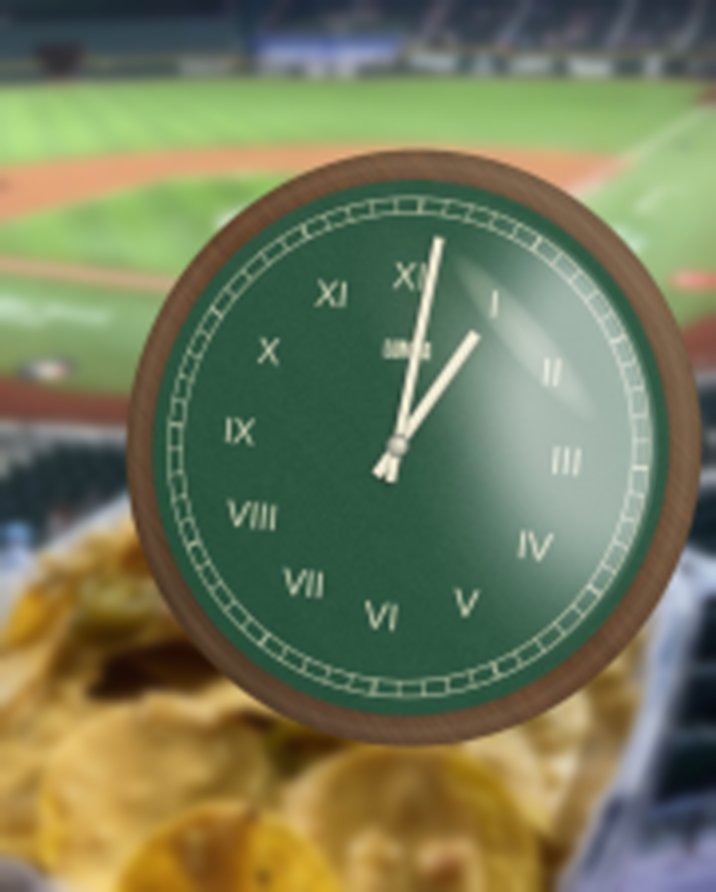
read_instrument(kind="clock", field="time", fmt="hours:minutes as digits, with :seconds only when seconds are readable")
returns 1:01
